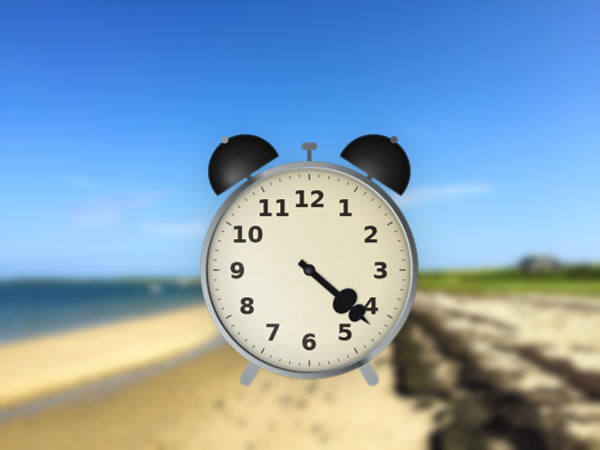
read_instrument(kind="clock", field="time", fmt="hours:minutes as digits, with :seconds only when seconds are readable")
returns 4:22
